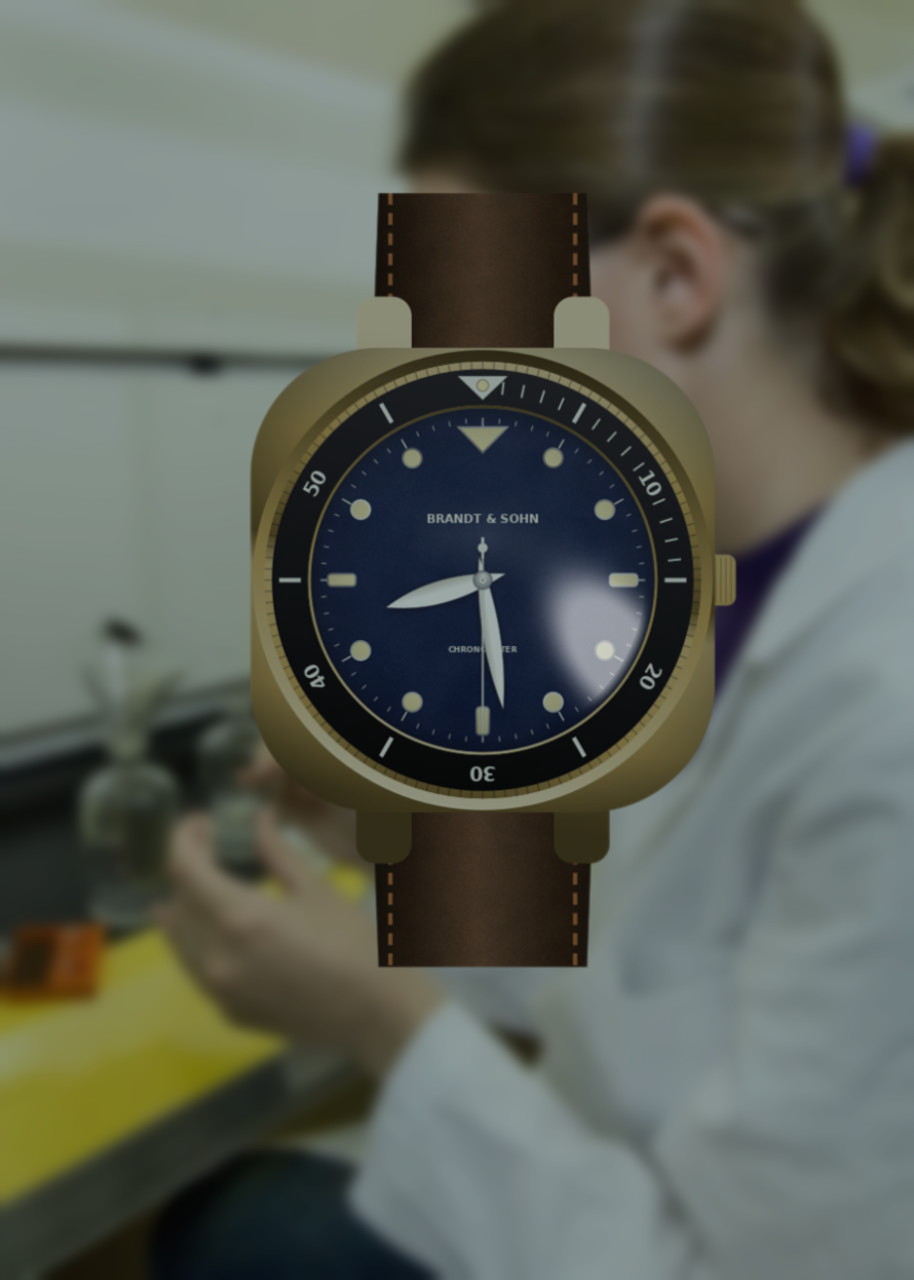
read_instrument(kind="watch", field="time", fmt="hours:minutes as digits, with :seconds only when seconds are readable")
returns 8:28:30
